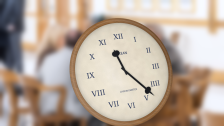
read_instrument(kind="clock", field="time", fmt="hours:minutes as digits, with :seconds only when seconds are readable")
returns 11:23
